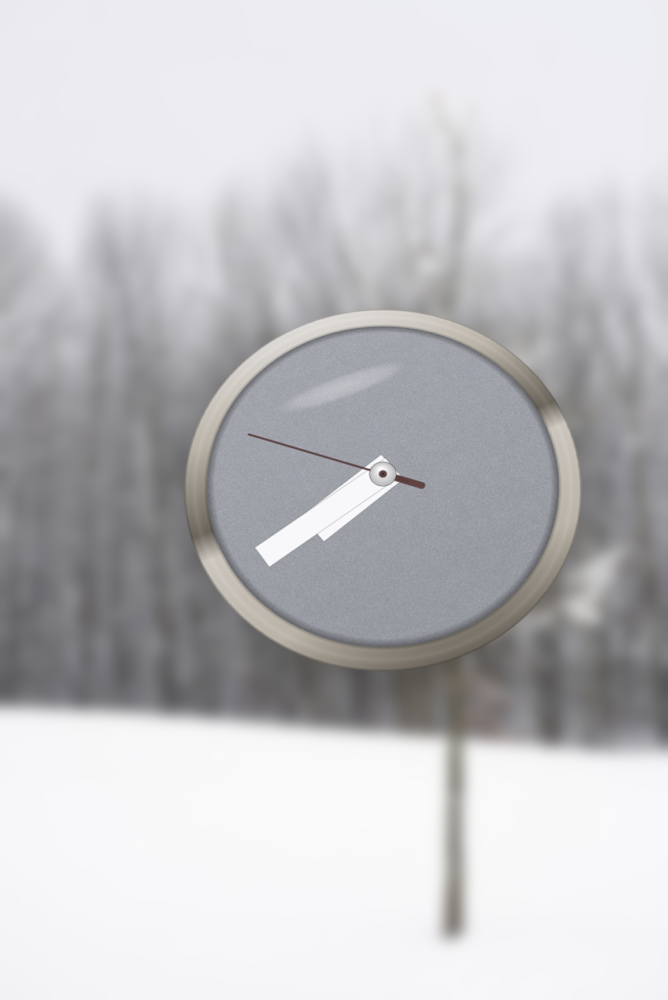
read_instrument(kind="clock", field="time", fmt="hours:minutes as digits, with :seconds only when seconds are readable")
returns 7:38:48
